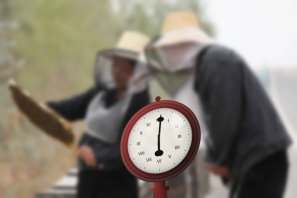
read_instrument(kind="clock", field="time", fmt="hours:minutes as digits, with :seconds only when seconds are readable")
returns 6:01
